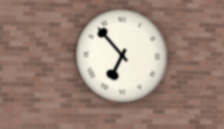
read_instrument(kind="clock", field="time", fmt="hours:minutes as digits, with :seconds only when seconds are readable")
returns 6:53
